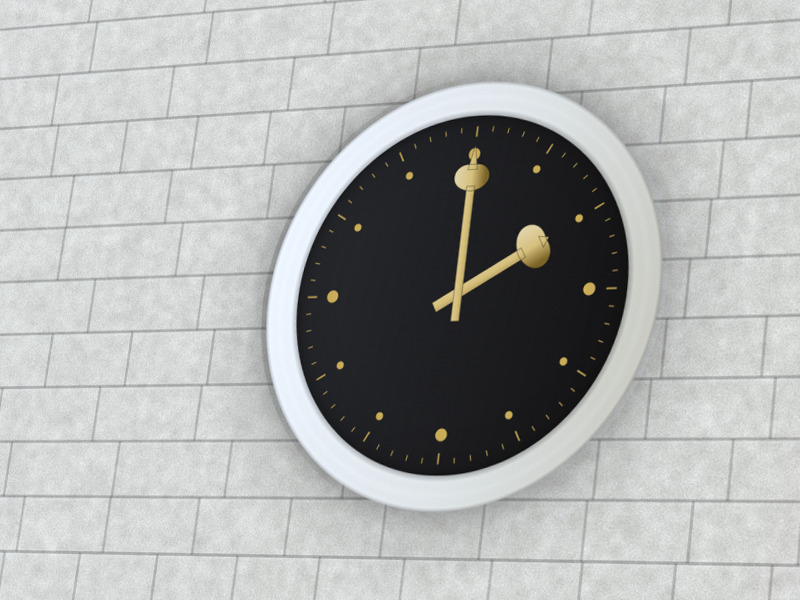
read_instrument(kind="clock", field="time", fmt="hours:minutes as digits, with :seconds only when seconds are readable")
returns 2:00
